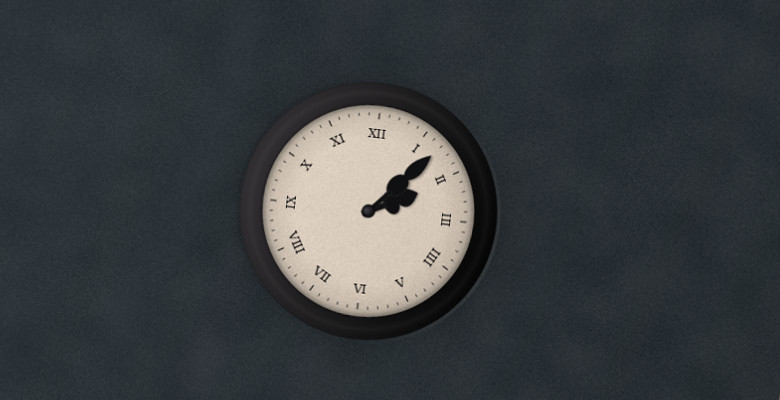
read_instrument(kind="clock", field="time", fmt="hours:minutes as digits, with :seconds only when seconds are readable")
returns 2:07
